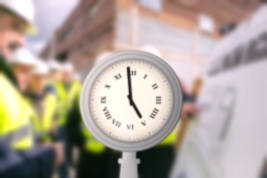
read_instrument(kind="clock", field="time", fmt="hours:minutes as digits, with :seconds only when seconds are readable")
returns 4:59
